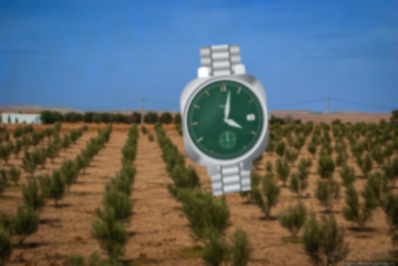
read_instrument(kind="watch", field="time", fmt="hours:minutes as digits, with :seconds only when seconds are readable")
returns 4:02
